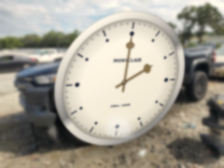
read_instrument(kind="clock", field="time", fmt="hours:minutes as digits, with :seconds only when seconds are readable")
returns 2:00
